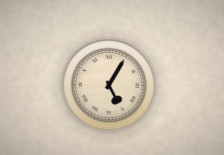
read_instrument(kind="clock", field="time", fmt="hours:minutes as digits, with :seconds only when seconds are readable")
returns 5:05
